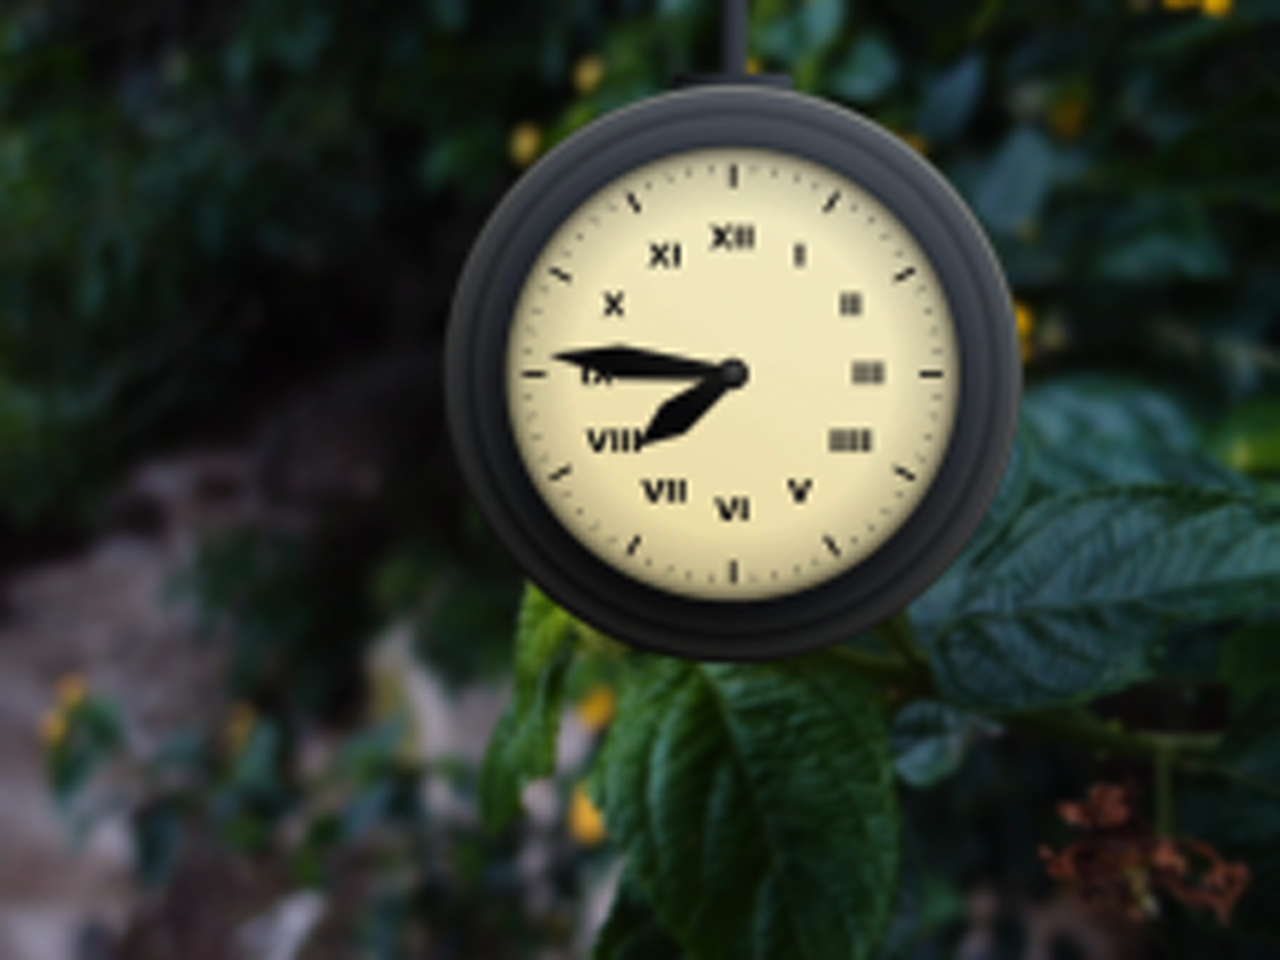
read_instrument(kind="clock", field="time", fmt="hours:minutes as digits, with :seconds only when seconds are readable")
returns 7:46
